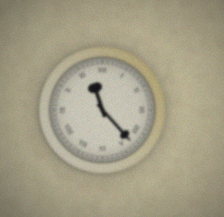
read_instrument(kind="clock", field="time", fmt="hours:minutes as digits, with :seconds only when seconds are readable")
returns 11:23
